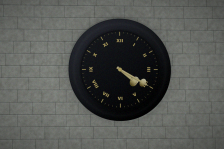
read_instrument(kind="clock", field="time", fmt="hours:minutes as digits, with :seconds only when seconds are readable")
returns 4:20
